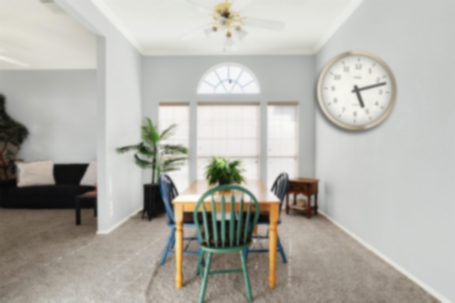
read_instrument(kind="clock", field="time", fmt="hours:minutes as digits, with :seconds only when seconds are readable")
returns 5:12
